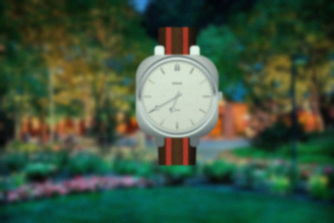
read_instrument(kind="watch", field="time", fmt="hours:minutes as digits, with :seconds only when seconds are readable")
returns 6:40
